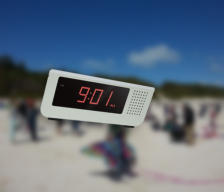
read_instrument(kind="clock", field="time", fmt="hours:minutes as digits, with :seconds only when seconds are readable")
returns 9:01
